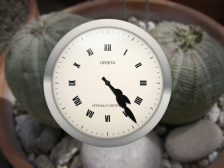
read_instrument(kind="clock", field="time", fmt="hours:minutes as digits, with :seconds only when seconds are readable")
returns 4:24
